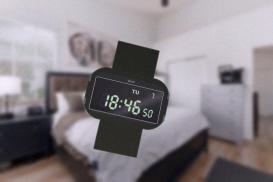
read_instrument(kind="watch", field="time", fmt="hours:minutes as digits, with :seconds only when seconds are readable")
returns 18:46:50
